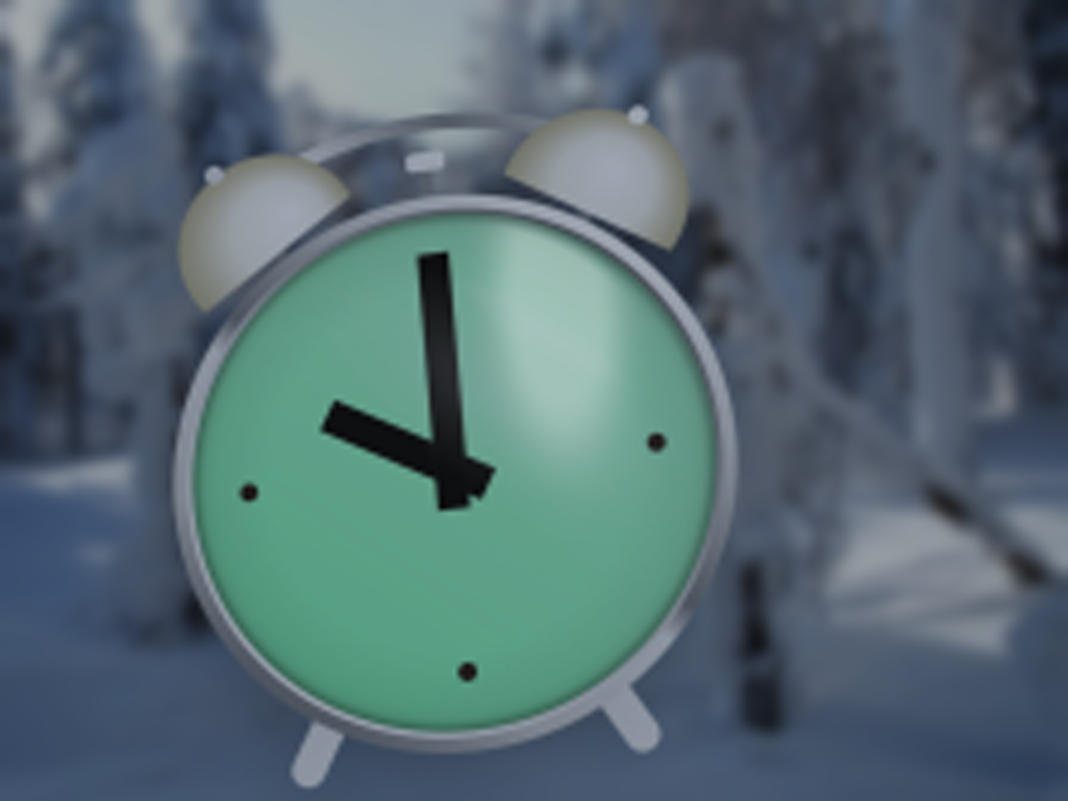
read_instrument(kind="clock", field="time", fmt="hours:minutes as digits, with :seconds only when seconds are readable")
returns 10:00
